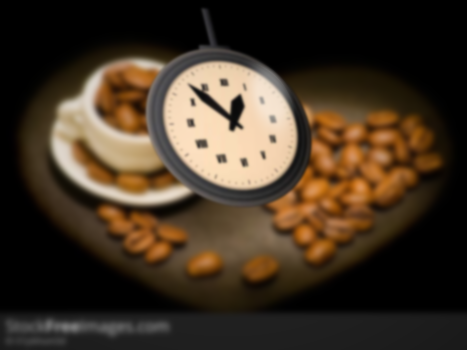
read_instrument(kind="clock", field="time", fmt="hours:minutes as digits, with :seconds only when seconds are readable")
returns 12:53
